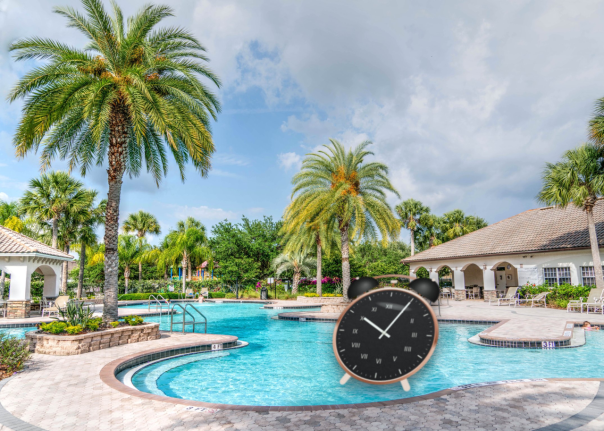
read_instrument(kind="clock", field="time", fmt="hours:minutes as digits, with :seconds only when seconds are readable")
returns 10:05
